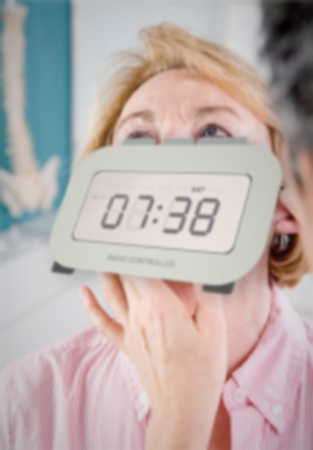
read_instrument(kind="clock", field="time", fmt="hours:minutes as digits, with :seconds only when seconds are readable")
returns 7:38
